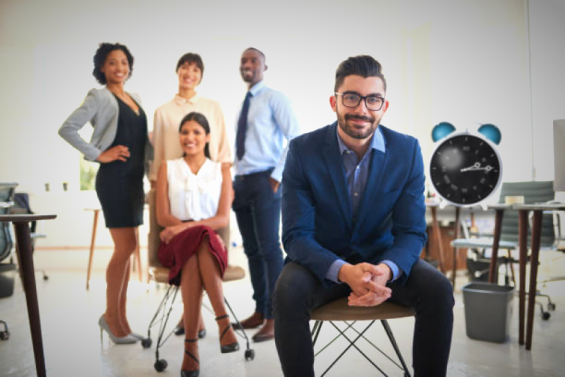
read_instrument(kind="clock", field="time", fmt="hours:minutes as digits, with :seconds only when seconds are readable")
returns 2:14
